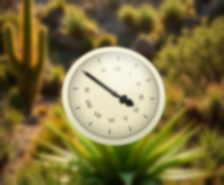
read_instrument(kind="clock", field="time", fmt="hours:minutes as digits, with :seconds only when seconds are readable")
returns 3:50
